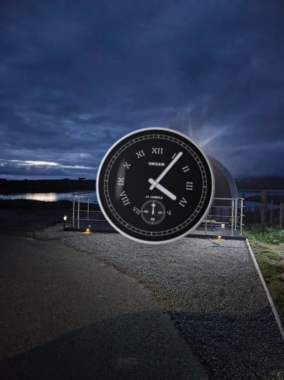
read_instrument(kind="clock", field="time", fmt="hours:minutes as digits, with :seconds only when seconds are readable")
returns 4:06
